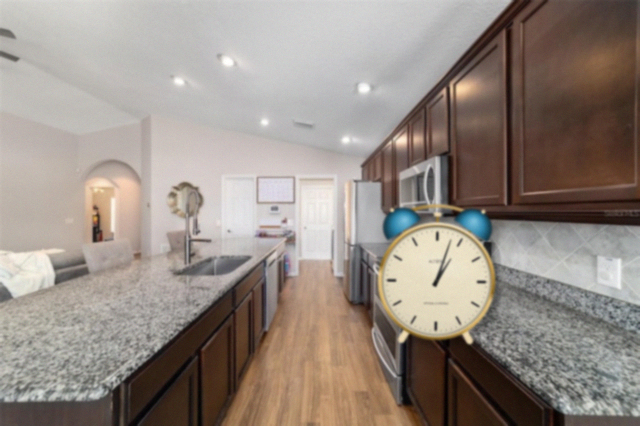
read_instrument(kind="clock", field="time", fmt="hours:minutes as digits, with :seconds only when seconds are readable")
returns 1:03
